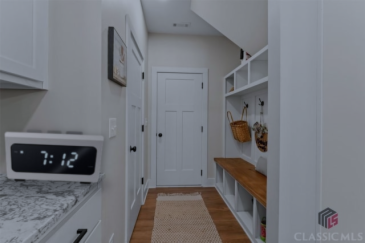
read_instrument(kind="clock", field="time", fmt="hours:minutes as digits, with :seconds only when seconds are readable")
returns 7:12
